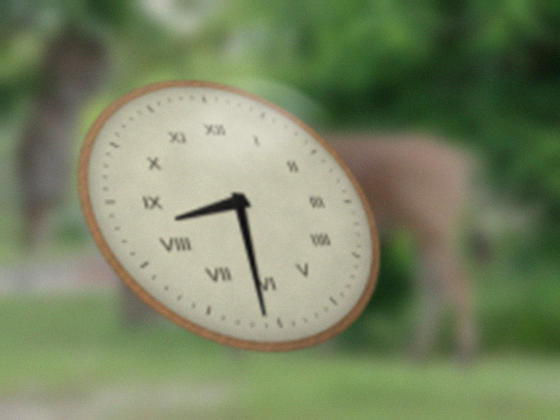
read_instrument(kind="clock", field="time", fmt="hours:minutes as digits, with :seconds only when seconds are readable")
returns 8:31
